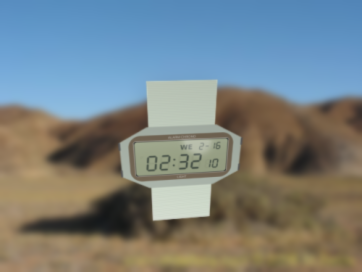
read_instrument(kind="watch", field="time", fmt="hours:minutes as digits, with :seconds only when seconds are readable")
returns 2:32:10
